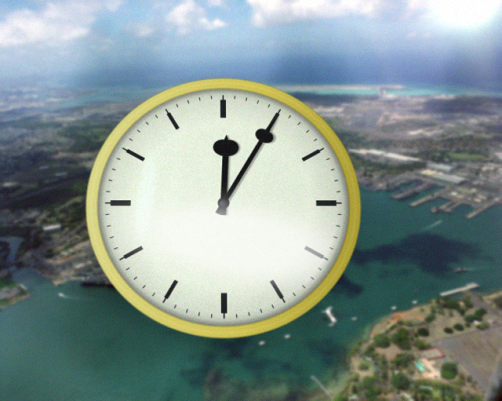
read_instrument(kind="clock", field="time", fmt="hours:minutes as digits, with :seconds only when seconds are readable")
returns 12:05
